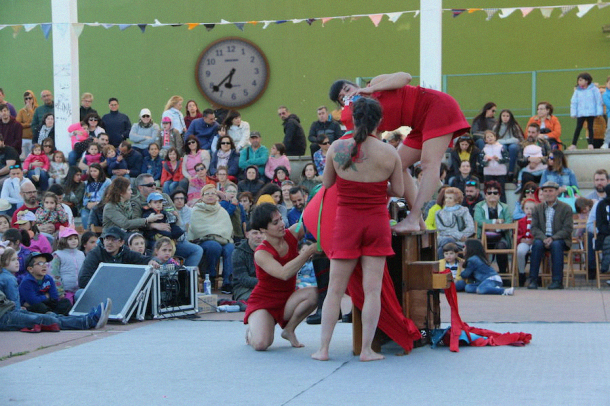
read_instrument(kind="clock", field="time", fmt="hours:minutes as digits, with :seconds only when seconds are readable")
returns 6:38
